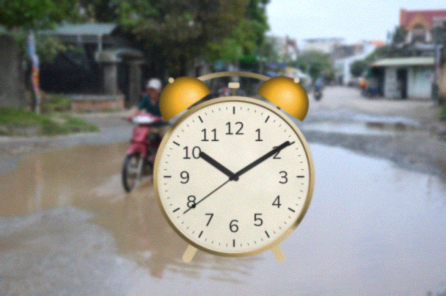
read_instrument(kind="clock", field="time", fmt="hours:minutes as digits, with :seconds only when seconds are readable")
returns 10:09:39
